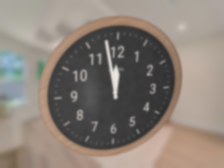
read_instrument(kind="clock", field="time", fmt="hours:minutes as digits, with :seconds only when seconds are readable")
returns 11:58
